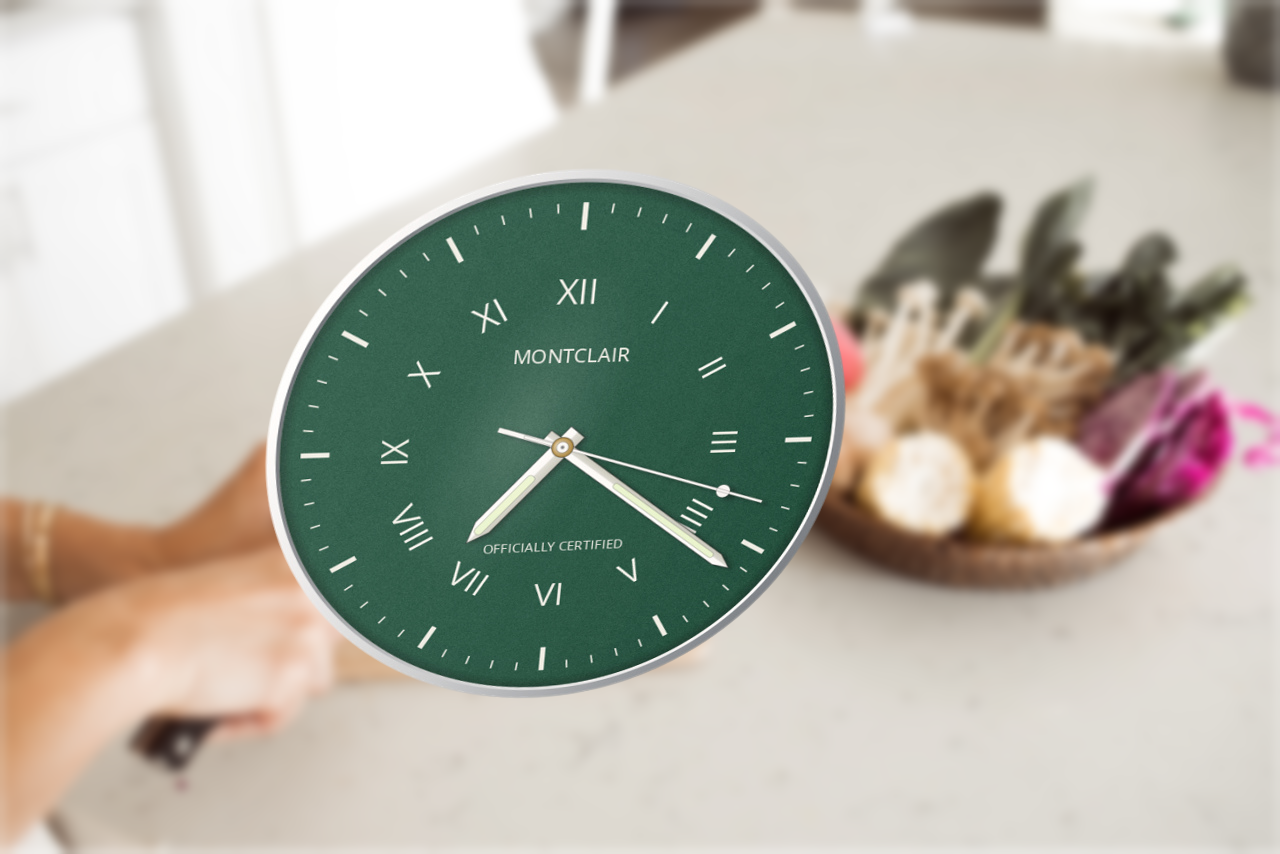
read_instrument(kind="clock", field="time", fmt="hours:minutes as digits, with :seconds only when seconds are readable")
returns 7:21:18
